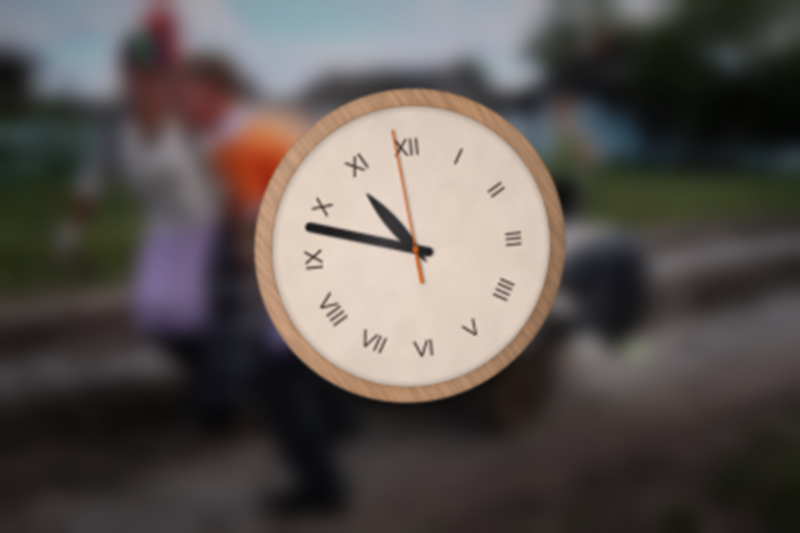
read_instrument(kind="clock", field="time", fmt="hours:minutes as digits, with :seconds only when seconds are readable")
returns 10:47:59
